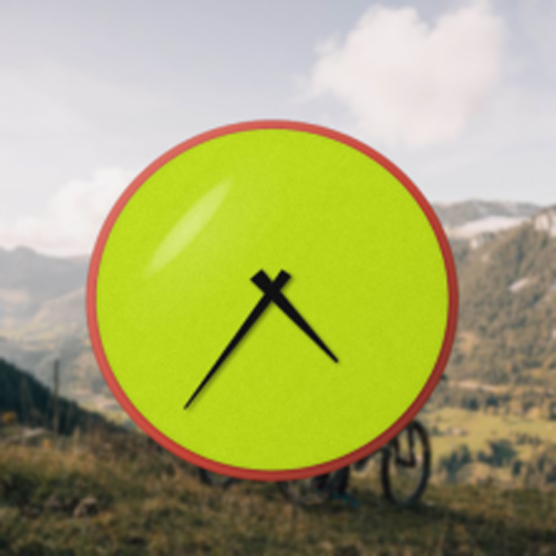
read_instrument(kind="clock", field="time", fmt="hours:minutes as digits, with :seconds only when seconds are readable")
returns 4:36
